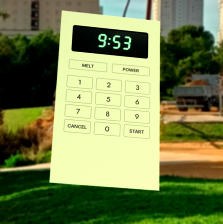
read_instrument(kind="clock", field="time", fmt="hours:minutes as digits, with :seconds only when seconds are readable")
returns 9:53
